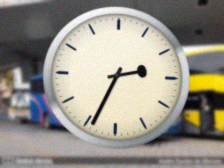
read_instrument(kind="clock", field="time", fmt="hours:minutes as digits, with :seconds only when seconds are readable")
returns 2:34
